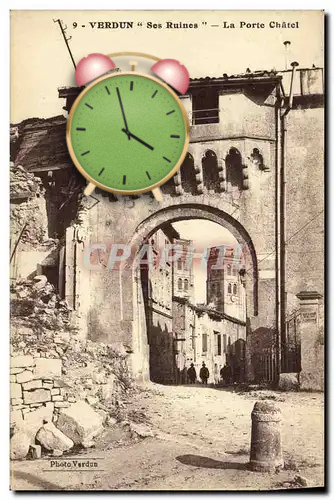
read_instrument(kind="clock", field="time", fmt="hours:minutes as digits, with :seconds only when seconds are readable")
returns 3:57
